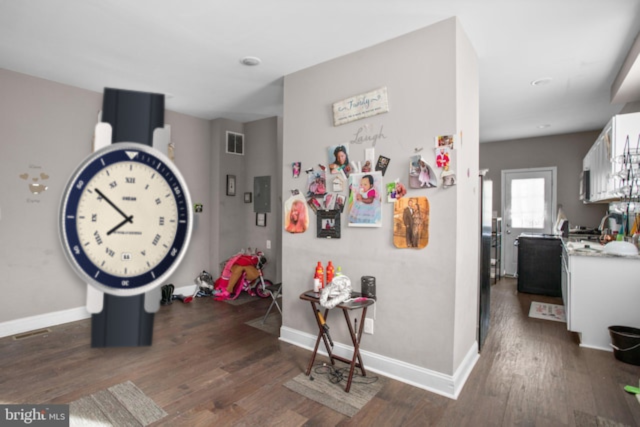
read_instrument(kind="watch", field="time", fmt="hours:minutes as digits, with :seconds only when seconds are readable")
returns 7:51
